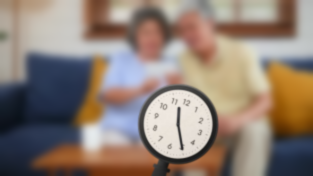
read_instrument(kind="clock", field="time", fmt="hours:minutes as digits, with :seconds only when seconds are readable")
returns 11:25
